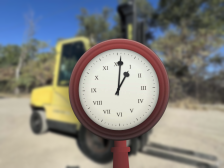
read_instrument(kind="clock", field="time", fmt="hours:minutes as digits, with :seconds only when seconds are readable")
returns 1:01
